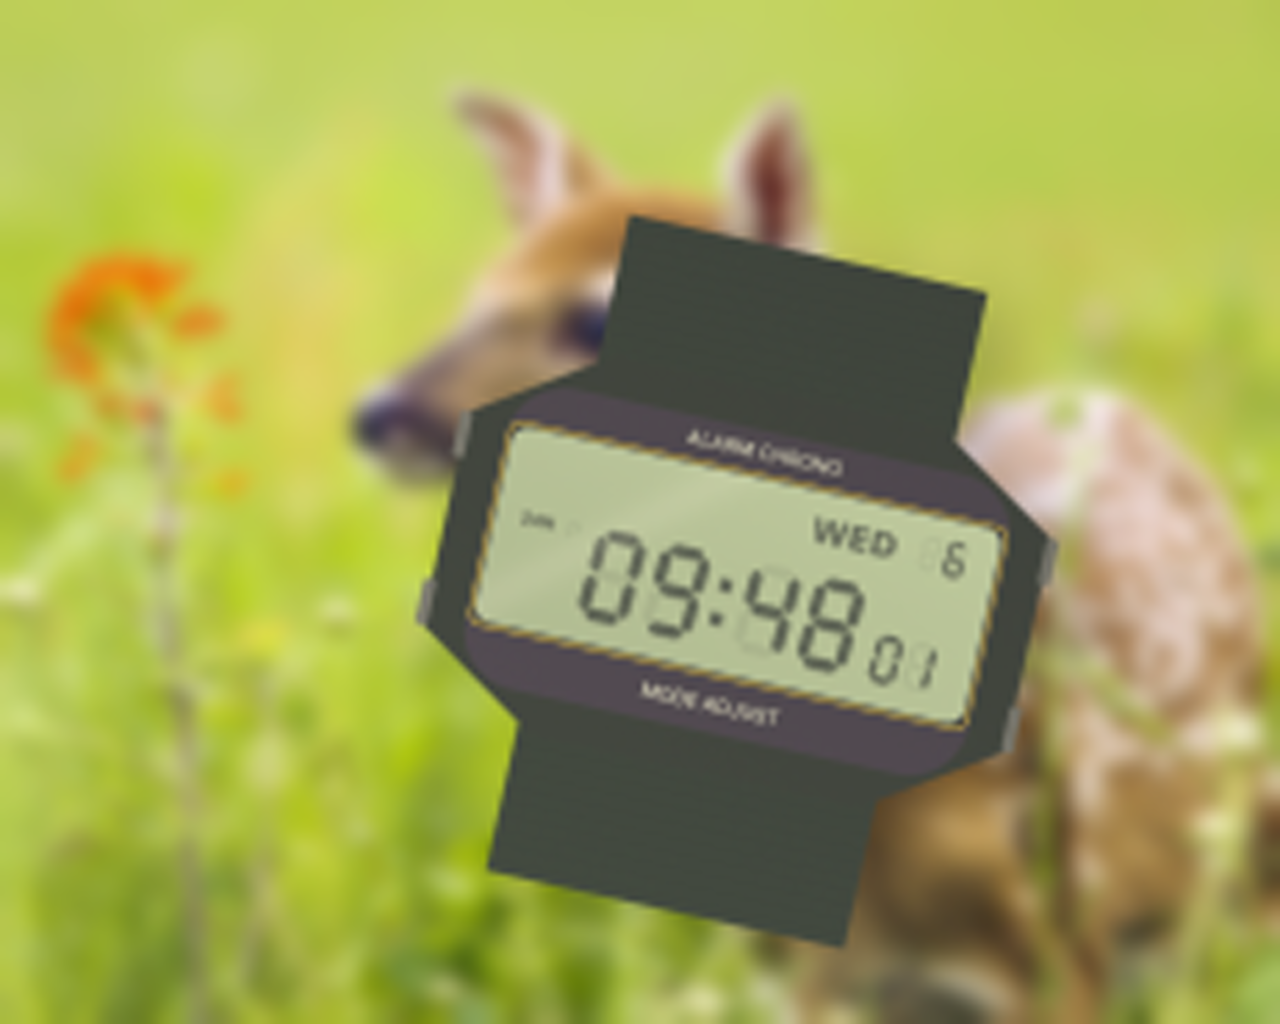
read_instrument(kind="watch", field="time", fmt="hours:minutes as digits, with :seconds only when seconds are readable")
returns 9:48:01
